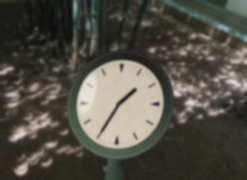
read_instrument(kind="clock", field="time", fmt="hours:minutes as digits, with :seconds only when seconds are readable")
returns 1:35
